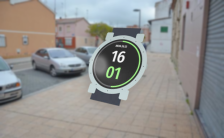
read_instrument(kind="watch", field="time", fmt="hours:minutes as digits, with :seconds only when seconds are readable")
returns 16:01
